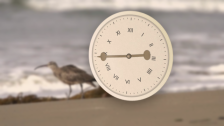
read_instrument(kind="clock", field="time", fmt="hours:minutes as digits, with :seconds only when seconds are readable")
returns 2:44
